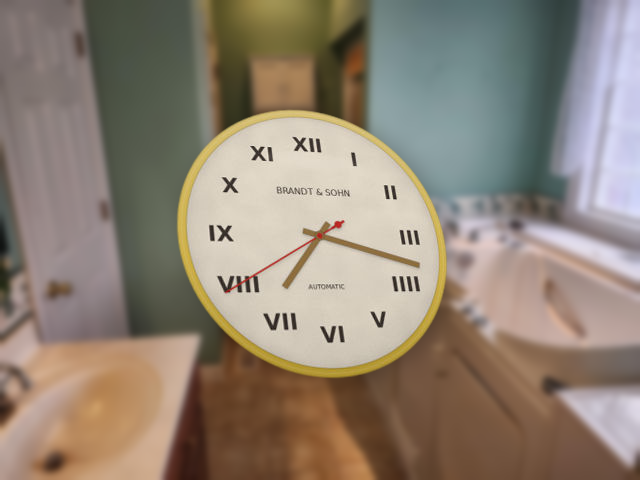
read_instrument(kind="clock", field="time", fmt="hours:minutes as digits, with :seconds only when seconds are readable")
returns 7:17:40
